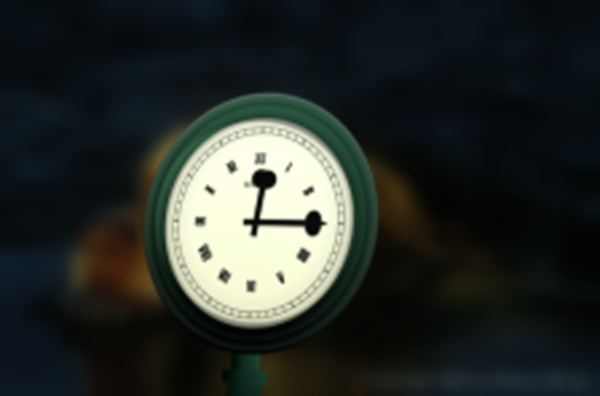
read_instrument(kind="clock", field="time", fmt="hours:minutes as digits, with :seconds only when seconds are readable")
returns 12:15
